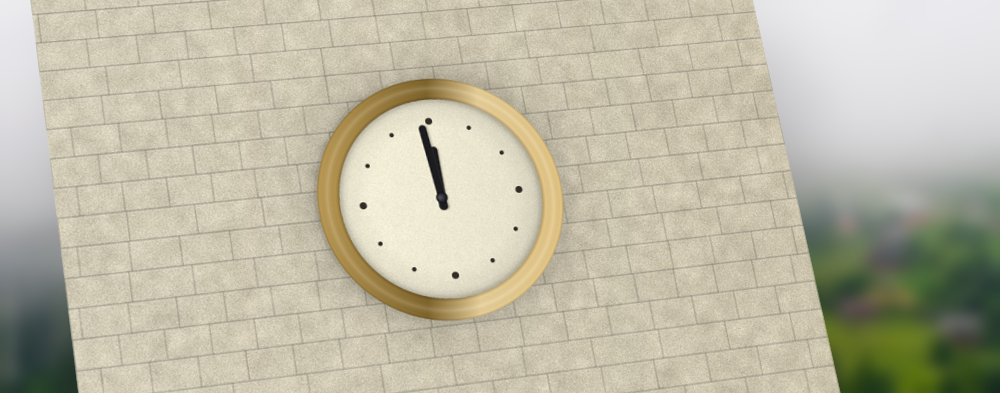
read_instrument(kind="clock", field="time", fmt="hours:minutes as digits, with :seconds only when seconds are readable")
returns 11:59
